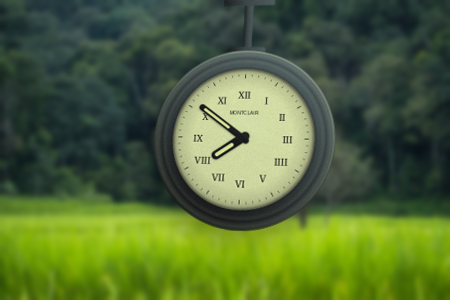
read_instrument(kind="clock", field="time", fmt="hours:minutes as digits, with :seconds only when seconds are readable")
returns 7:51
